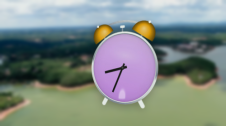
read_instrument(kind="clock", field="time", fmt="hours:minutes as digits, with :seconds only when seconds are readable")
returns 8:34
